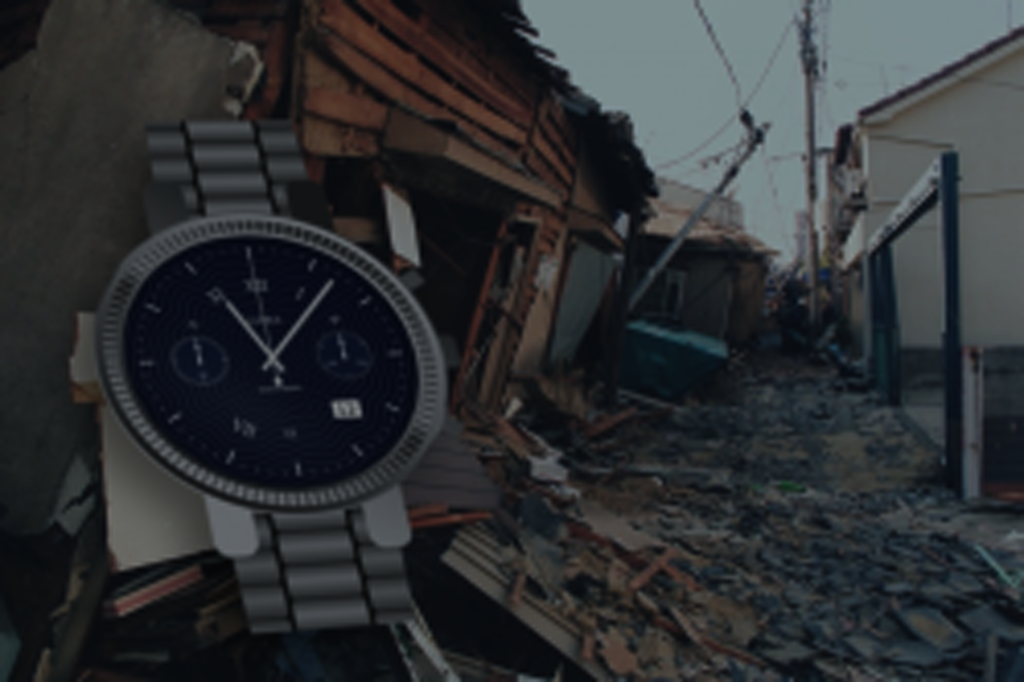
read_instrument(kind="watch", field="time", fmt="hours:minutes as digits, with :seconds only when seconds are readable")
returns 11:07
